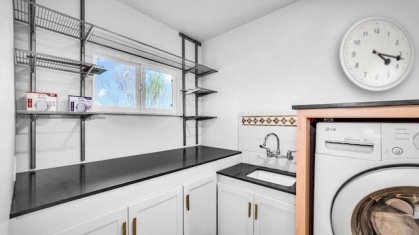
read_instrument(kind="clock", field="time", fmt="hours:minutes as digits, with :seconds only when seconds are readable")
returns 4:17
